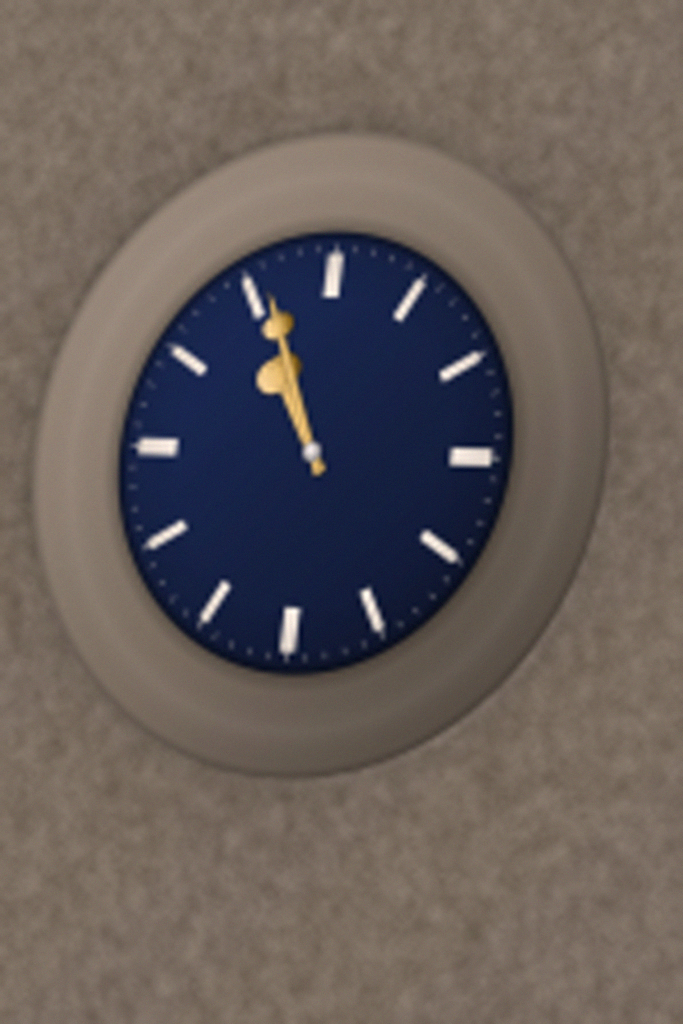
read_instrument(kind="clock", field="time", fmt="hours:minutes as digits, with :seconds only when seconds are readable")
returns 10:56
